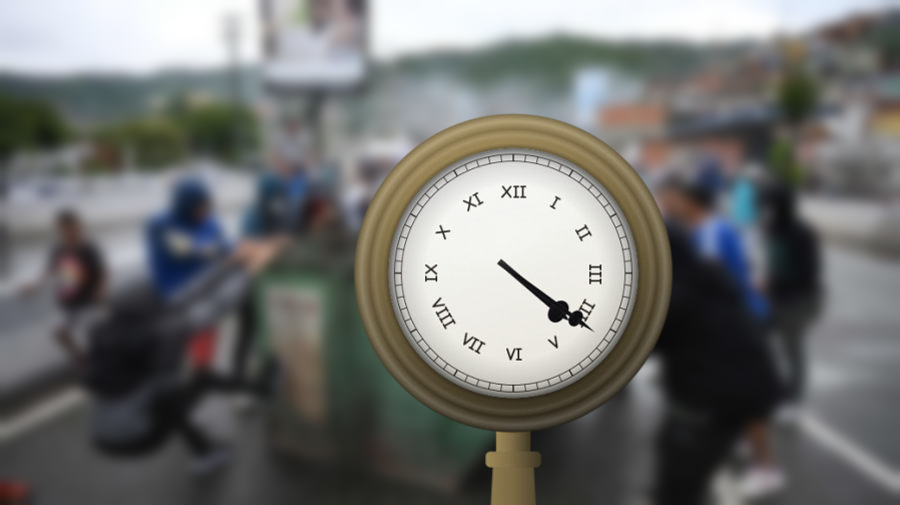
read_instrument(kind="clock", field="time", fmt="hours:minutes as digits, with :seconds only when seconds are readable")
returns 4:21
